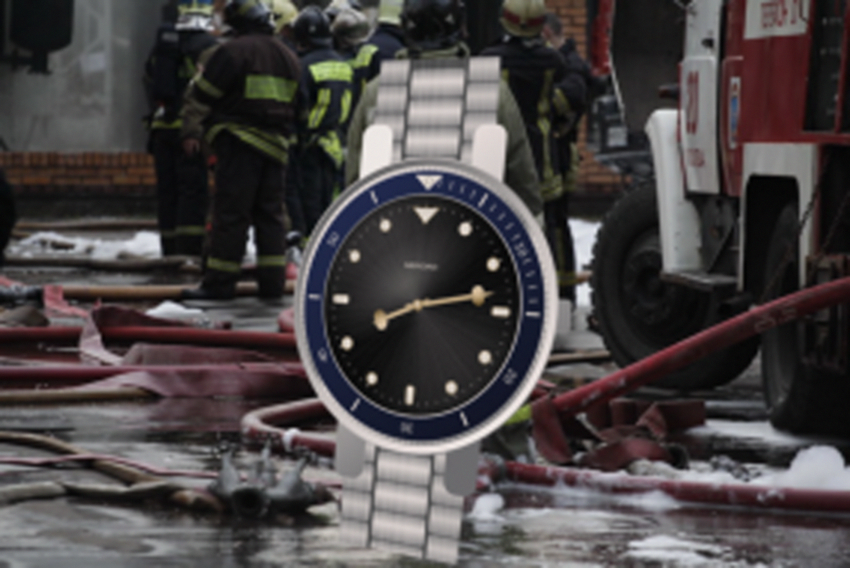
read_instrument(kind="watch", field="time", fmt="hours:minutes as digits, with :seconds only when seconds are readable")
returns 8:13
